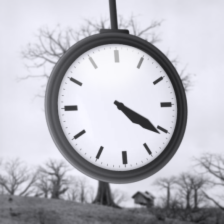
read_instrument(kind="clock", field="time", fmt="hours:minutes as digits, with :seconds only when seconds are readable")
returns 4:21
